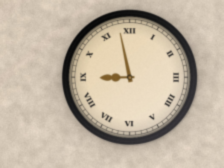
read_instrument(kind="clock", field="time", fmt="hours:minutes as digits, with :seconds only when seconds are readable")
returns 8:58
